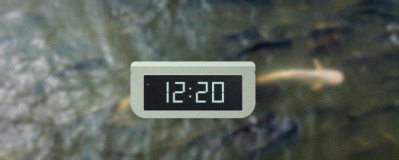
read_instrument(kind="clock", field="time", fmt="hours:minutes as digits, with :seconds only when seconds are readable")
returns 12:20
